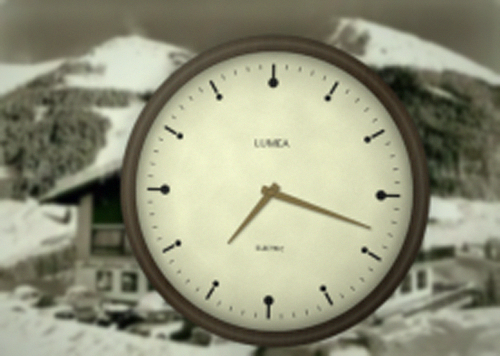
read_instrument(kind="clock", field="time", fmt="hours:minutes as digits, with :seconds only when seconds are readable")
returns 7:18
